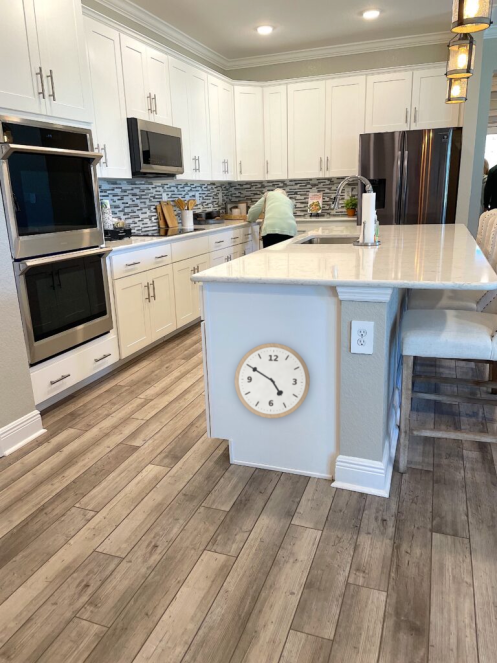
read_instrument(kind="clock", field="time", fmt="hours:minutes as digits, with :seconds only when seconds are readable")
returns 4:50
